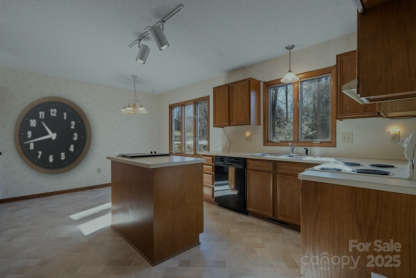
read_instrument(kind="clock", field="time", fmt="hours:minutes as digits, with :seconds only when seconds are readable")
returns 10:42
